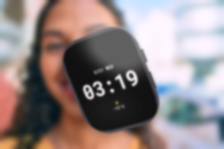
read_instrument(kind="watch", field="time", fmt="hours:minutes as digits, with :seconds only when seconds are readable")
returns 3:19
